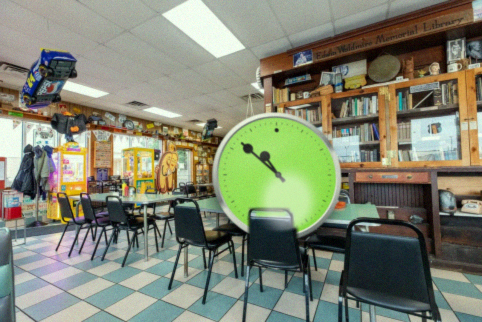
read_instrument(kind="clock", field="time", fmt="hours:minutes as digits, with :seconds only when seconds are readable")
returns 10:52
